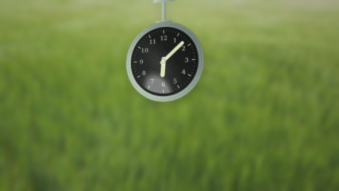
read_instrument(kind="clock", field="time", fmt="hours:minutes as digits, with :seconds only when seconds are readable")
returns 6:08
